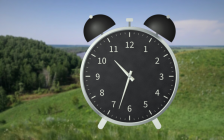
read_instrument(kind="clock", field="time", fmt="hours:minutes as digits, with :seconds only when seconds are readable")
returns 10:33
